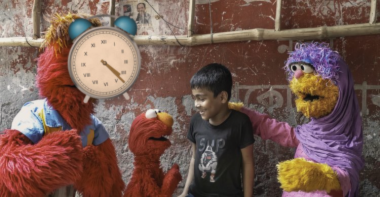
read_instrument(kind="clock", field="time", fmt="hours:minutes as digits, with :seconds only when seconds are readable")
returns 4:23
